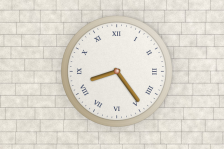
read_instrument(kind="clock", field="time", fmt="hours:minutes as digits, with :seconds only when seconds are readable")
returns 8:24
